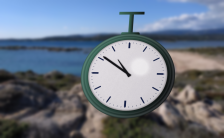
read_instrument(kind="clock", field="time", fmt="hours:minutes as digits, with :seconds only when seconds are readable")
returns 10:51
